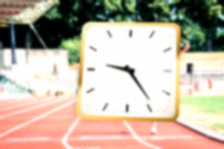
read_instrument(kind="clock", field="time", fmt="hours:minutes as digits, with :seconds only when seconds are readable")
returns 9:24
